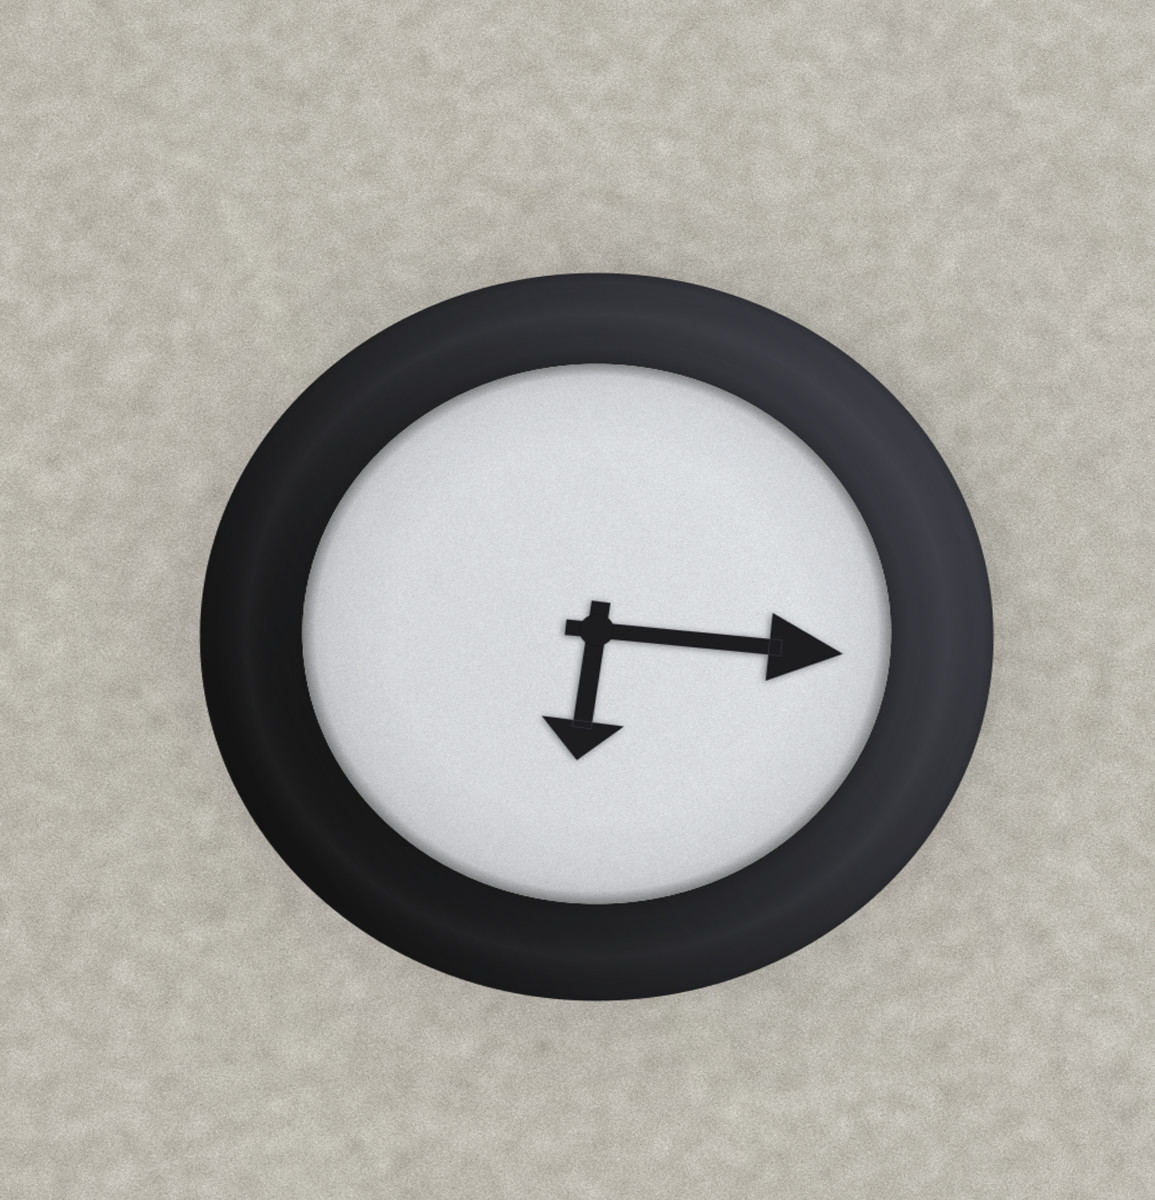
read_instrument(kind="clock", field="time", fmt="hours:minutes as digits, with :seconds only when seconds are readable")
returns 6:16
